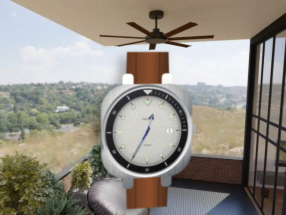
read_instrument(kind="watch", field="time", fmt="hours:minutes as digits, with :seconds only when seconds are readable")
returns 12:35
